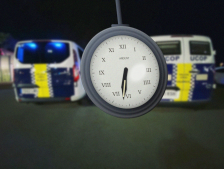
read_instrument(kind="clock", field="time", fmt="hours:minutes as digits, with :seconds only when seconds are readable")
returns 6:32
